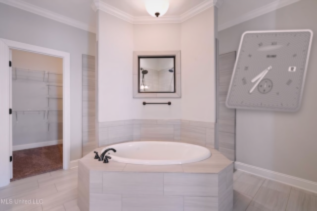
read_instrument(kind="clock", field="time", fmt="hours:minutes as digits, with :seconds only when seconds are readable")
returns 7:35
